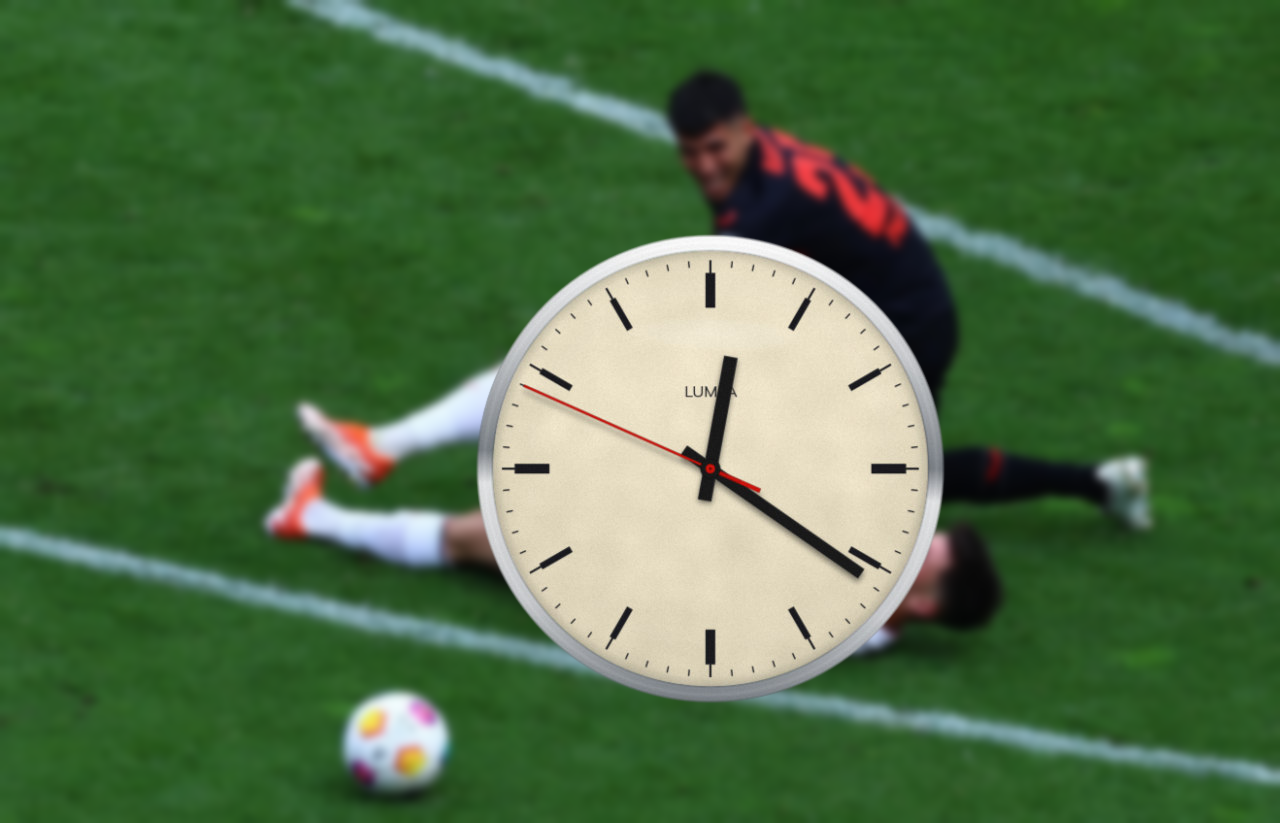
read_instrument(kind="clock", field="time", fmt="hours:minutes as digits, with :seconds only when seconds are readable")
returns 12:20:49
